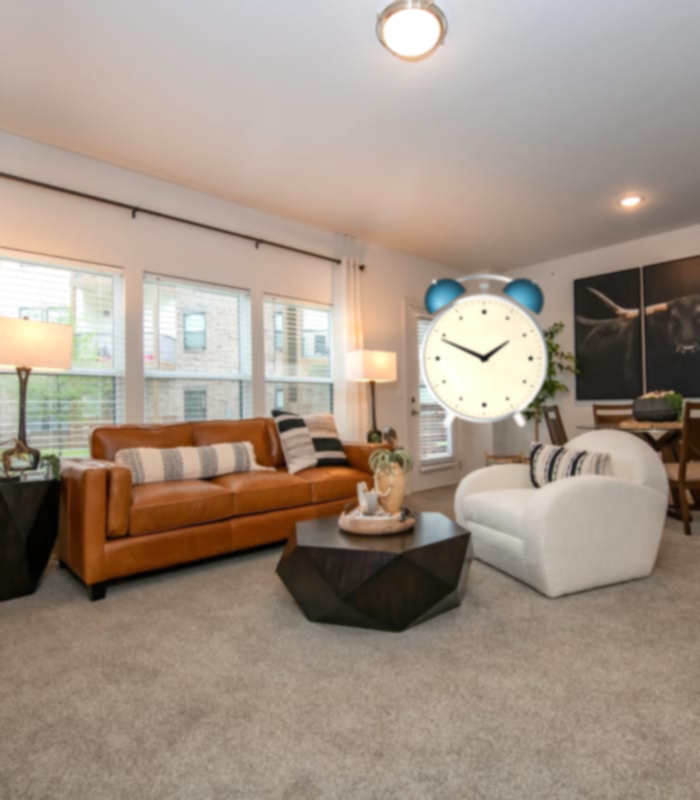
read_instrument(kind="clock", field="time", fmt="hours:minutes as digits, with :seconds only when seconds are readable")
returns 1:49
